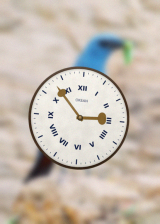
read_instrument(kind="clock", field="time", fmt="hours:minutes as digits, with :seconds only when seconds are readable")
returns 2:53
